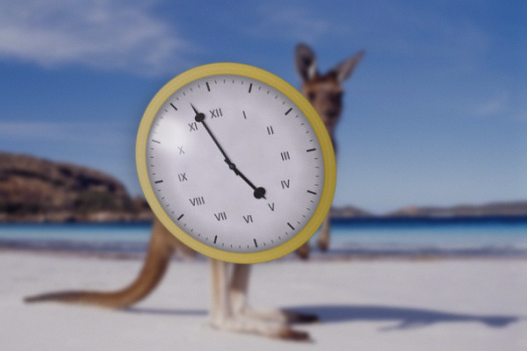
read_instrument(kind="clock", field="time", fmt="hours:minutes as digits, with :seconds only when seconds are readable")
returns 4:57
